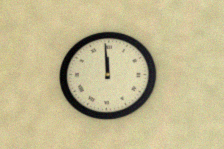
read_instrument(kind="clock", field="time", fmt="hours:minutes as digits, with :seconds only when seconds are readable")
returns 11:59
